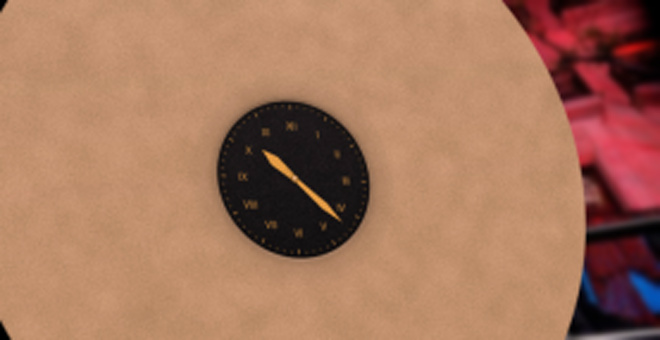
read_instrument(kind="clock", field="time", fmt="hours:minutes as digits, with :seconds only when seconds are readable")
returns 10:22
